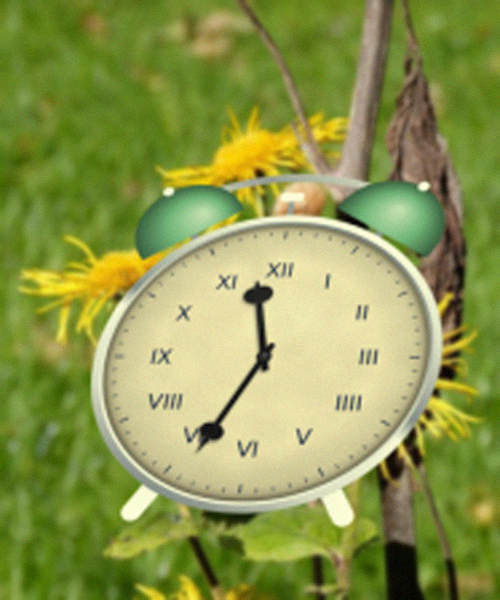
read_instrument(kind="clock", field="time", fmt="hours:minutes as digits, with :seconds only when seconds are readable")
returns 11:34
